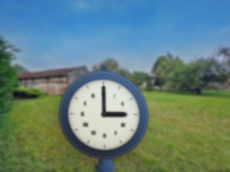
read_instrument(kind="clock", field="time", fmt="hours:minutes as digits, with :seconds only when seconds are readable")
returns 3:00
